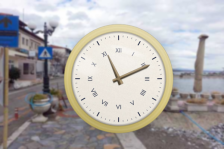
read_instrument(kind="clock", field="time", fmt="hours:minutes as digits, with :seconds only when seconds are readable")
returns 11:11
